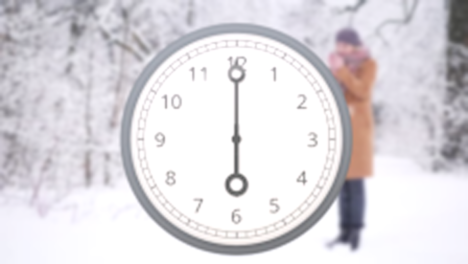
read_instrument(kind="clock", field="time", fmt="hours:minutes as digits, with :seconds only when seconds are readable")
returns 6:00
